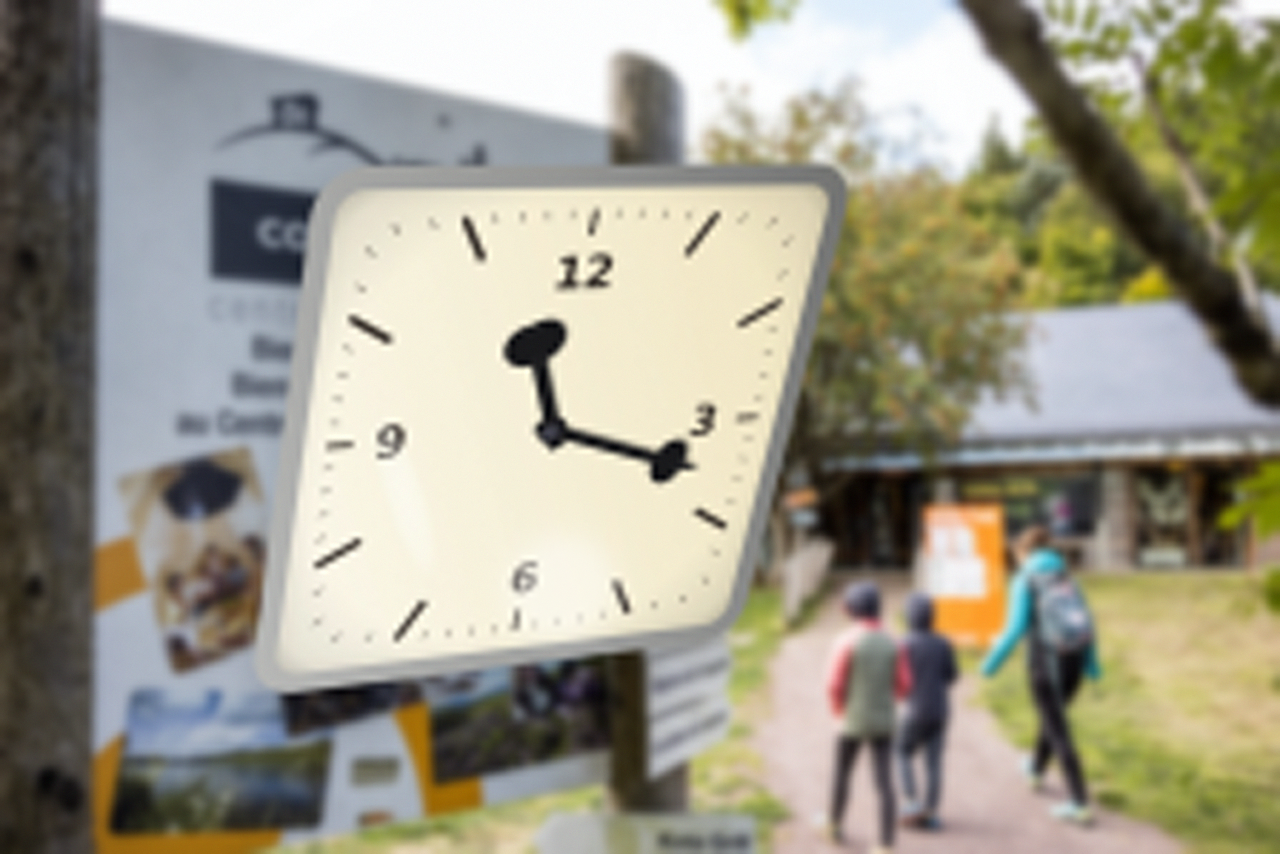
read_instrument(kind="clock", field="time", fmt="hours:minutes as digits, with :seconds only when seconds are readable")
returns 11:18
